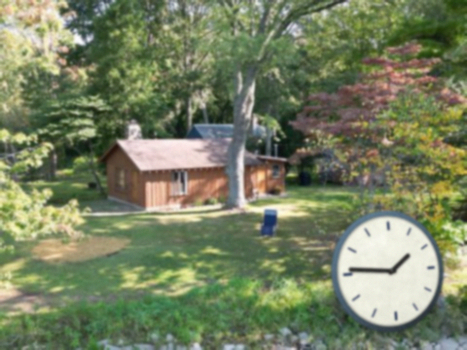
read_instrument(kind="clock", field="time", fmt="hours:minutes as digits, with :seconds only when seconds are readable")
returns 1:46
